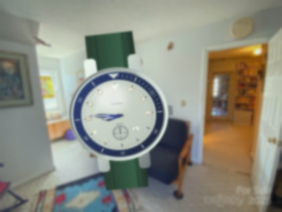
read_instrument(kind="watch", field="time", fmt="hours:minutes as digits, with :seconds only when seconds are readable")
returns 8:46
